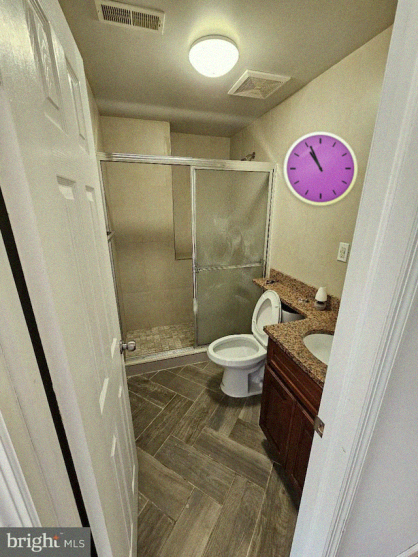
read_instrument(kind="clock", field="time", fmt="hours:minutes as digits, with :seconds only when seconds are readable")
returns 10:56
